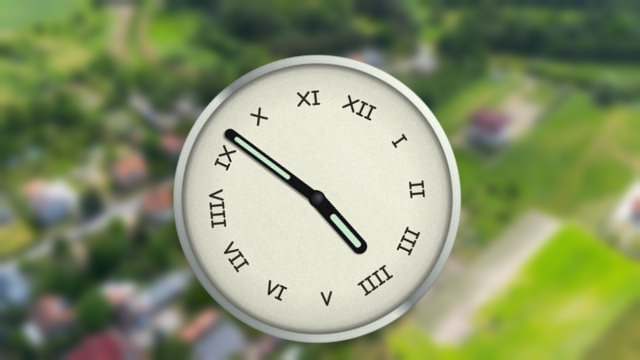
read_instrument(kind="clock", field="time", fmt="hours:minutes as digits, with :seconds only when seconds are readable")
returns 3:47
